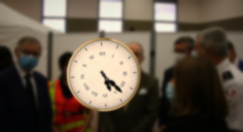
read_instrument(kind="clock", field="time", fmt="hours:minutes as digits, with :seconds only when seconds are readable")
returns 5:23
